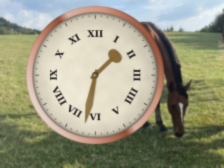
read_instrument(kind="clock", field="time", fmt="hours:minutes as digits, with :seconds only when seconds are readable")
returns 1:32
